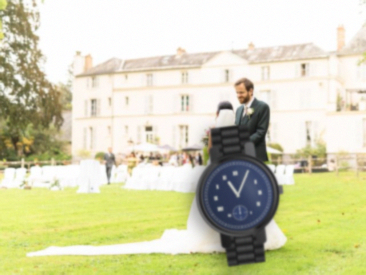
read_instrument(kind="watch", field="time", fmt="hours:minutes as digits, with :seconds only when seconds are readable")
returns 11:05
